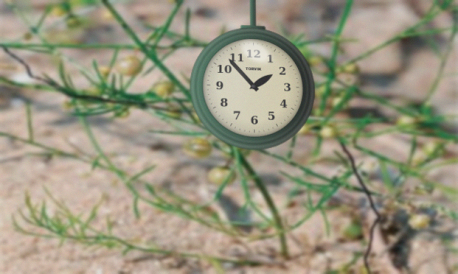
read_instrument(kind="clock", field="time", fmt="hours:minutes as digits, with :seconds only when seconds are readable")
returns 1:53
